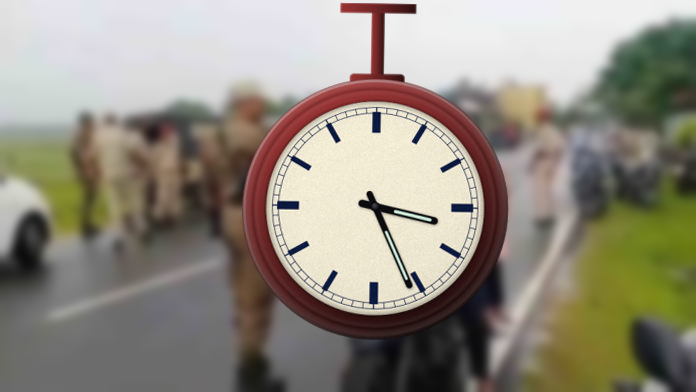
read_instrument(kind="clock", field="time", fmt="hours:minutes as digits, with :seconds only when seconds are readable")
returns 3:26
